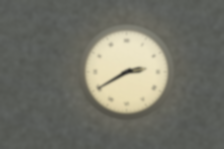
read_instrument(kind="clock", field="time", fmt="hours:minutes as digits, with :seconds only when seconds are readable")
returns 2:40
